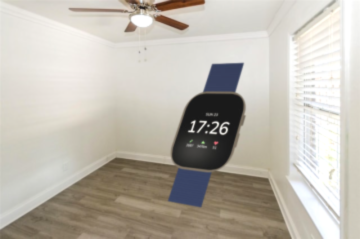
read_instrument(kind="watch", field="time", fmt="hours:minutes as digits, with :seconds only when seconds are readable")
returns 17:26
